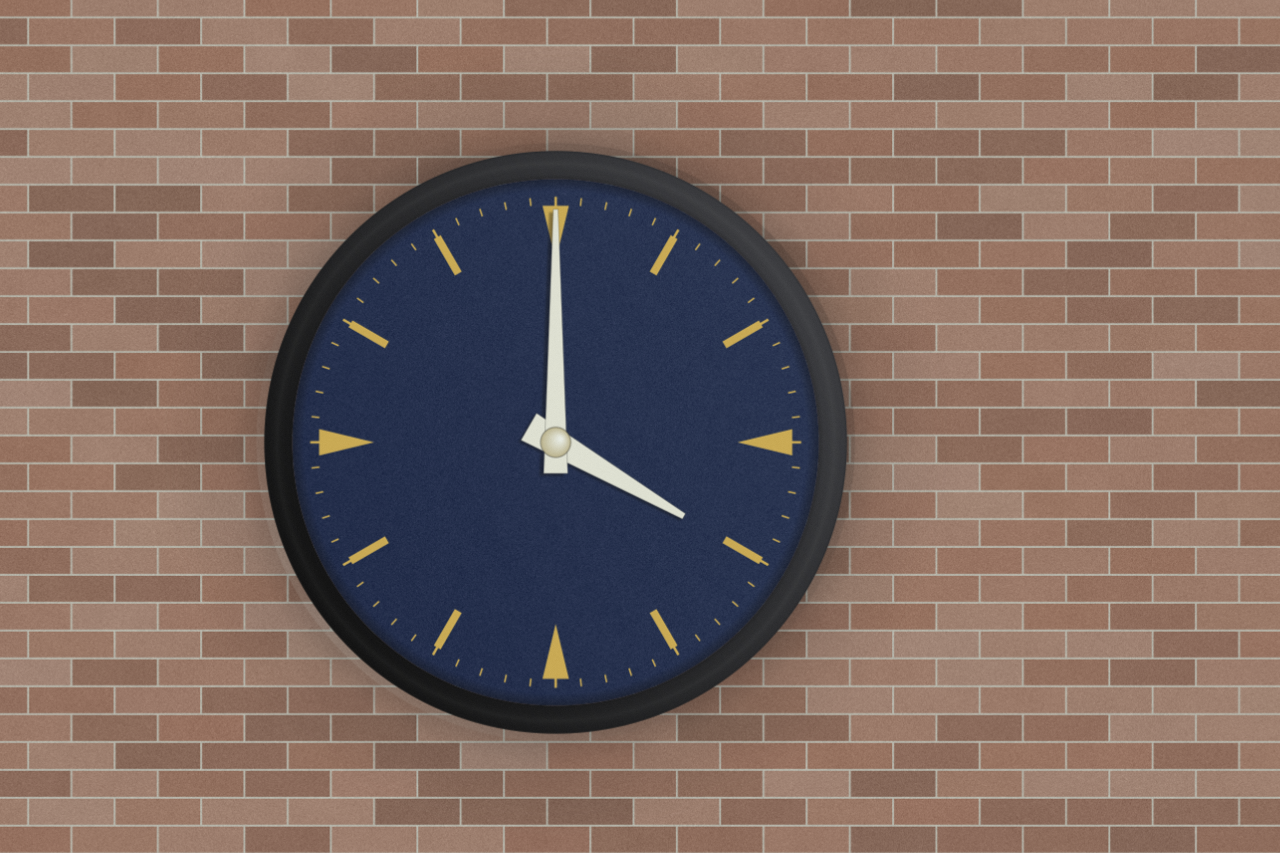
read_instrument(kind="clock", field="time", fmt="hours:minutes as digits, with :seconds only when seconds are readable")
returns 4:00
